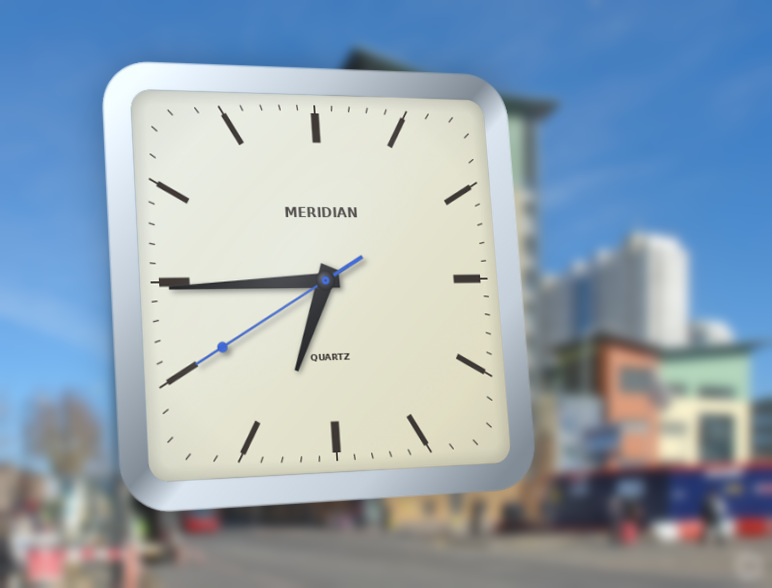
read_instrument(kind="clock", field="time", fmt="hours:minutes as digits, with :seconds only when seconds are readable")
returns 6:44:40
